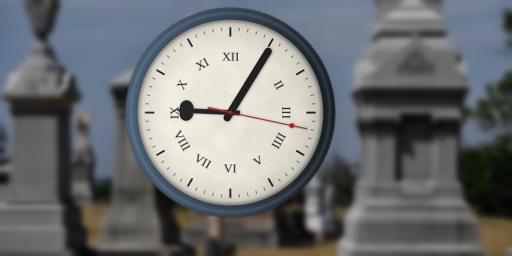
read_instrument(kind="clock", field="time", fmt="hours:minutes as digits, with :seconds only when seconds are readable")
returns 9:05:17
